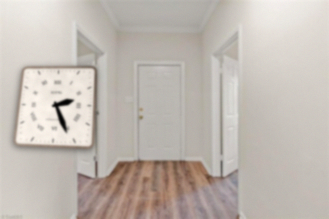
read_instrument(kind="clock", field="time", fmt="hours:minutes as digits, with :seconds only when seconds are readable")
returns 2:26
